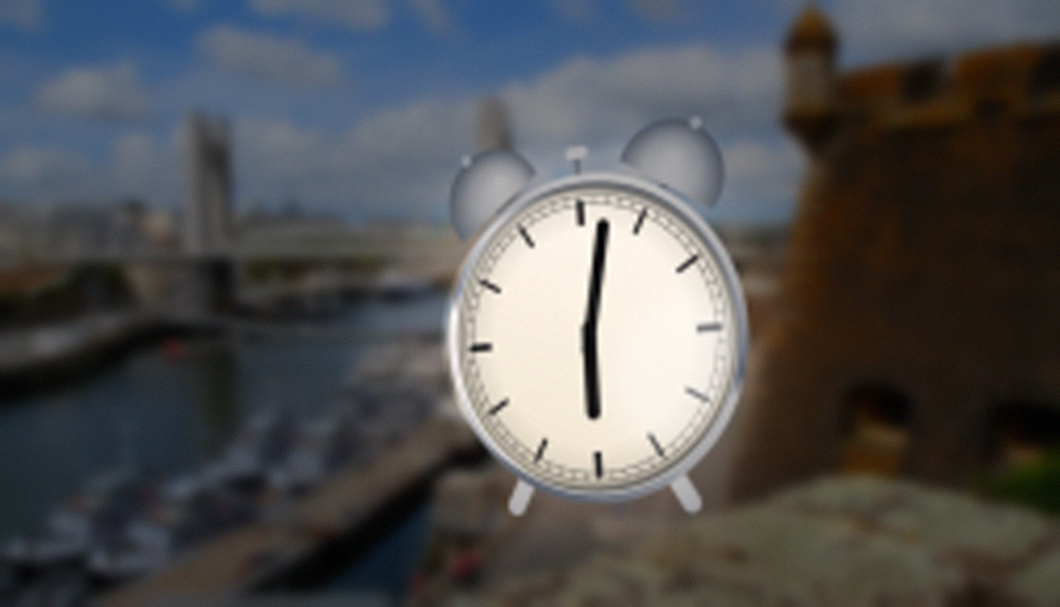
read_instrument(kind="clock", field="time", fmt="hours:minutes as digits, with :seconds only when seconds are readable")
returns 6:02
